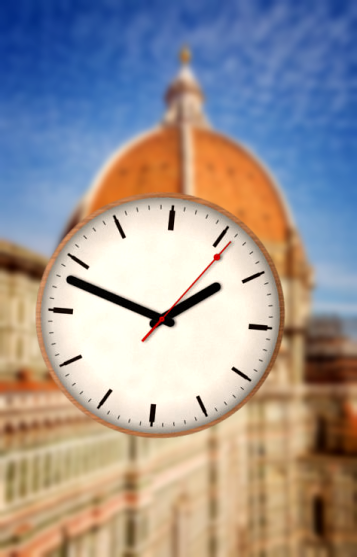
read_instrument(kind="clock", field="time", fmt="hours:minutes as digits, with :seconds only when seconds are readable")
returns 1:48:06
